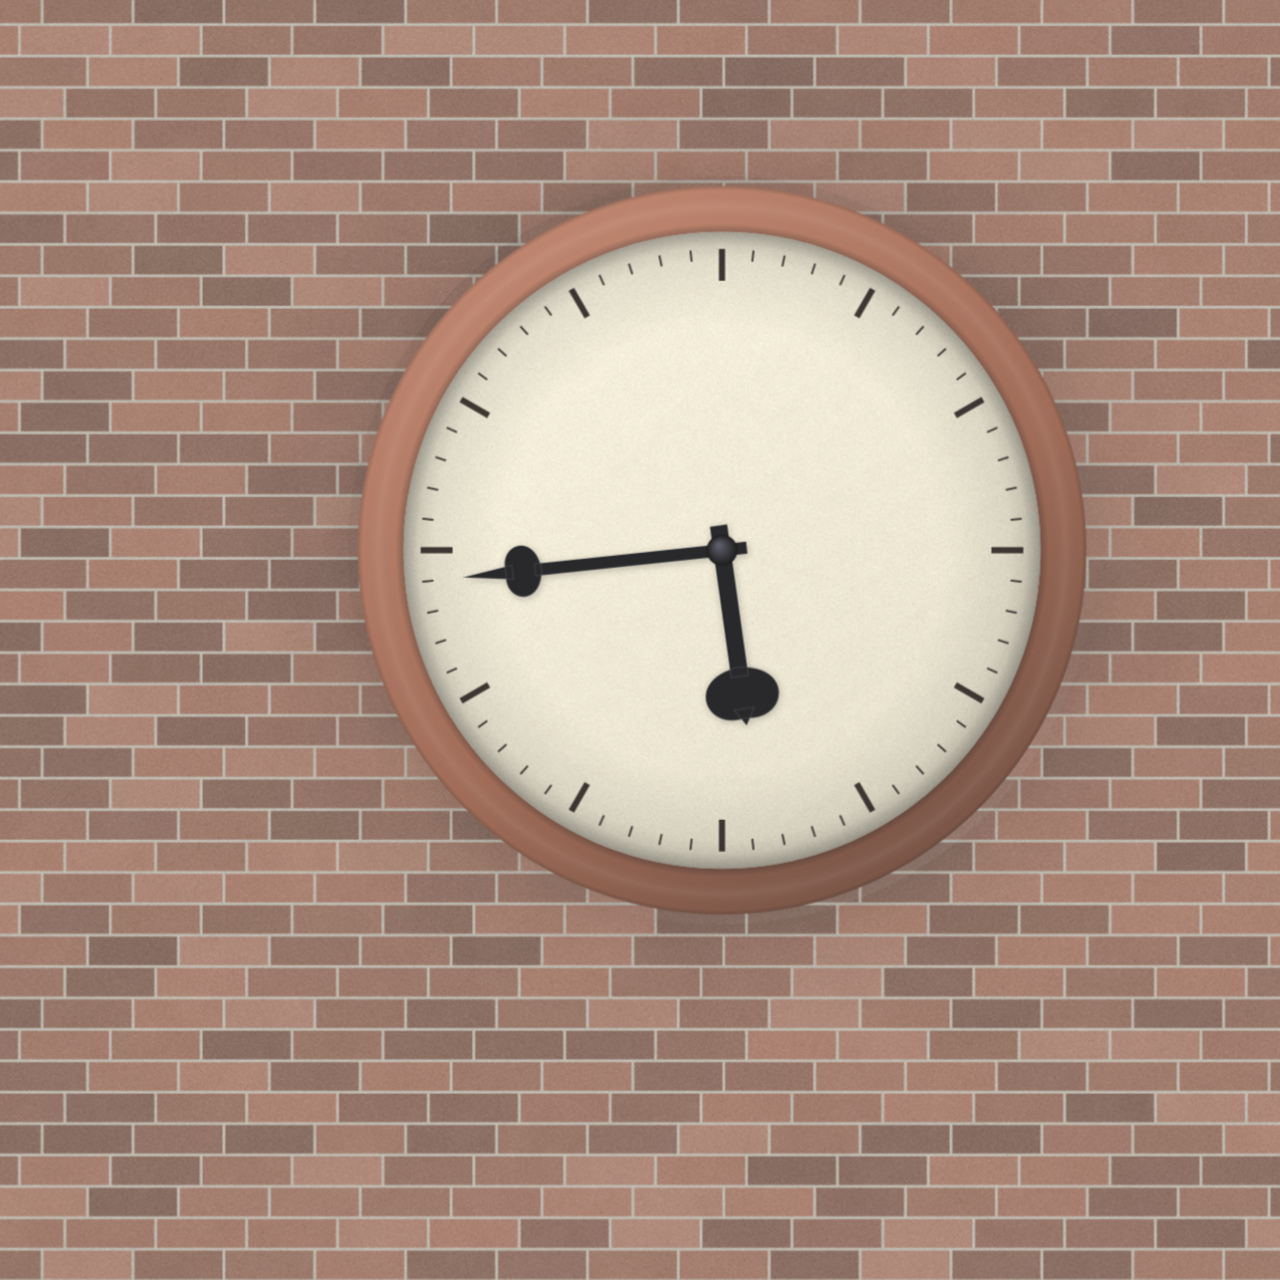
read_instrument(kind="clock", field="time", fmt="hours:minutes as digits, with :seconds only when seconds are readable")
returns 5:44
